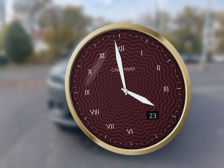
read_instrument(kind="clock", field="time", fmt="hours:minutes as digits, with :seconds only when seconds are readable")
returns 3:59
